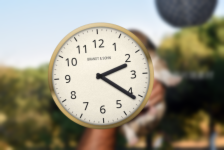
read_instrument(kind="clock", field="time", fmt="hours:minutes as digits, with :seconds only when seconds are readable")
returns 2:21
